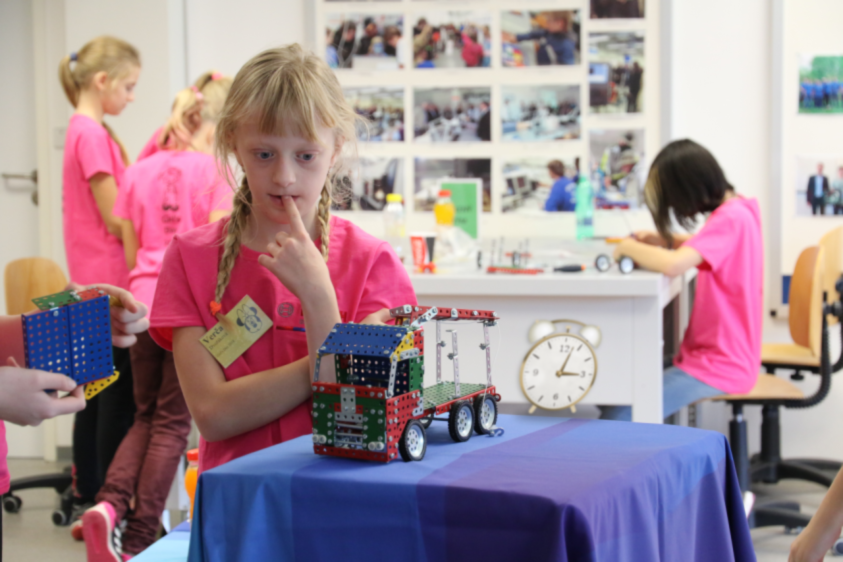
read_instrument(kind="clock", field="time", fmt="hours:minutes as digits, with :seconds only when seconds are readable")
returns 3:03
